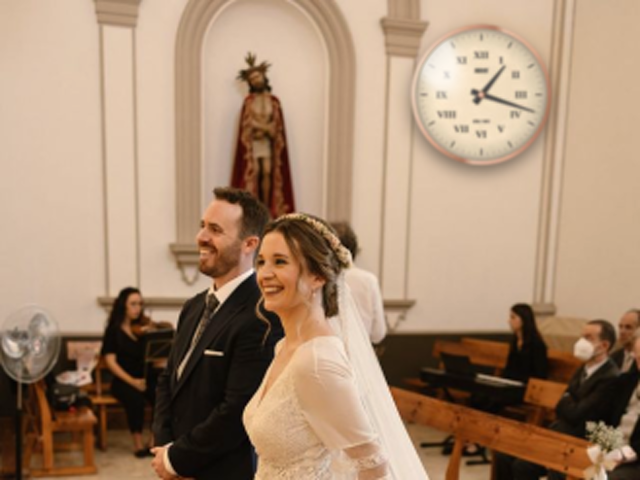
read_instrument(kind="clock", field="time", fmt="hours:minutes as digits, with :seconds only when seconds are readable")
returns 1:18
